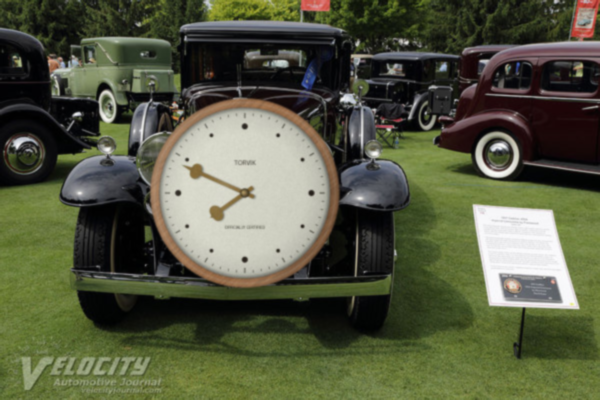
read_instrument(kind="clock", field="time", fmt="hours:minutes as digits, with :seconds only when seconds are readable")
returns 7:49
